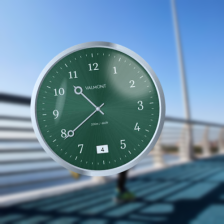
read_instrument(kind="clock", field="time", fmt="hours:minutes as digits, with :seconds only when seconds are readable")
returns 10:39
